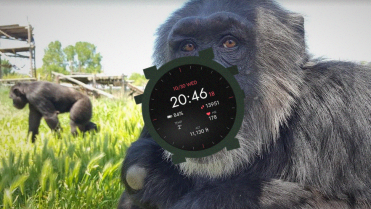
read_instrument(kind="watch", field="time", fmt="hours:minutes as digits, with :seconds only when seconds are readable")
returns 20:46
